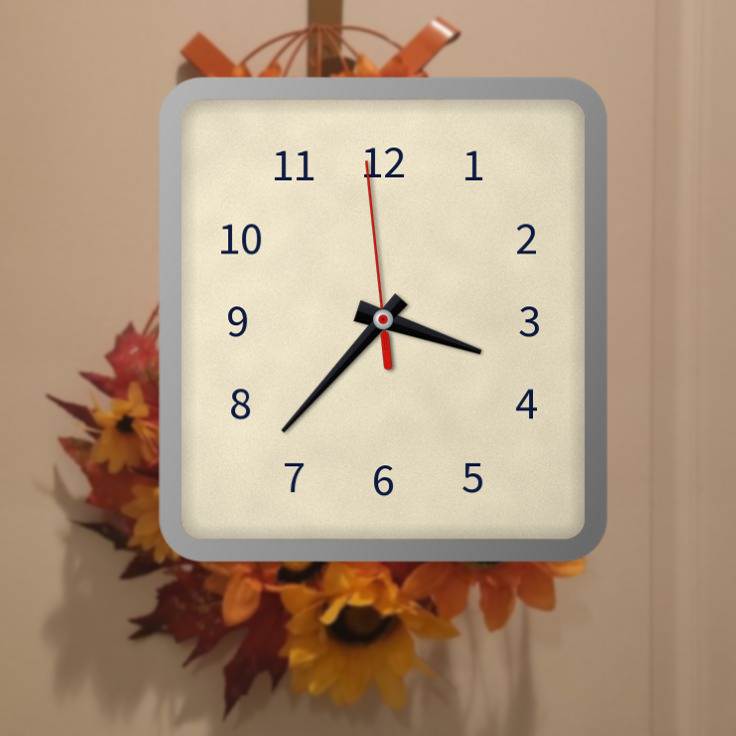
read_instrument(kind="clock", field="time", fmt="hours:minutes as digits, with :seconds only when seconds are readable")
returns 3:36:59
